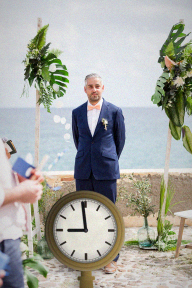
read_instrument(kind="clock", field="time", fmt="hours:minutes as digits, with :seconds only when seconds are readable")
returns 8:59
